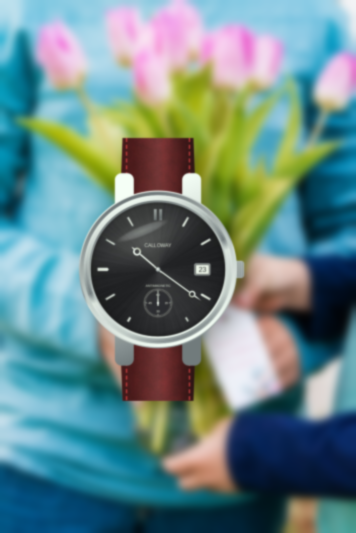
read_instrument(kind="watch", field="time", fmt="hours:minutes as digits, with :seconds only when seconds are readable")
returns 10:21
